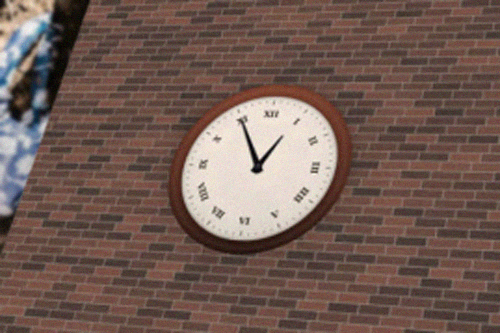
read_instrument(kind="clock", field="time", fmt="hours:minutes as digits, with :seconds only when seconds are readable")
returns 12:55
